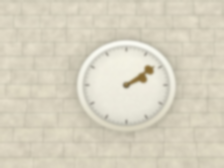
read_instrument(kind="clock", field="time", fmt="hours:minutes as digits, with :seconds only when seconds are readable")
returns 2:09
